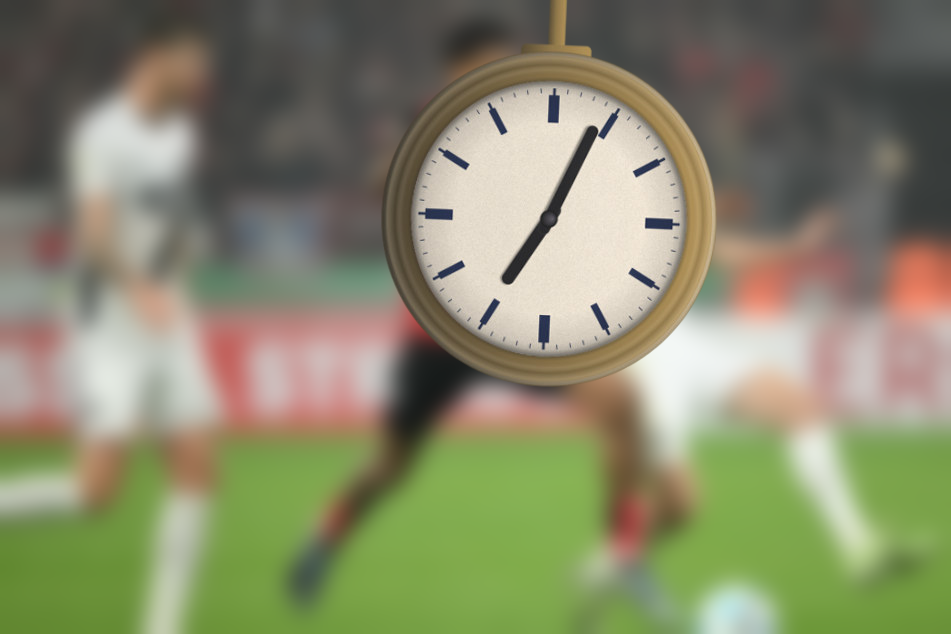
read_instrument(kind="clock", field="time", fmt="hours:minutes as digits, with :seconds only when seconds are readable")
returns 7:04
